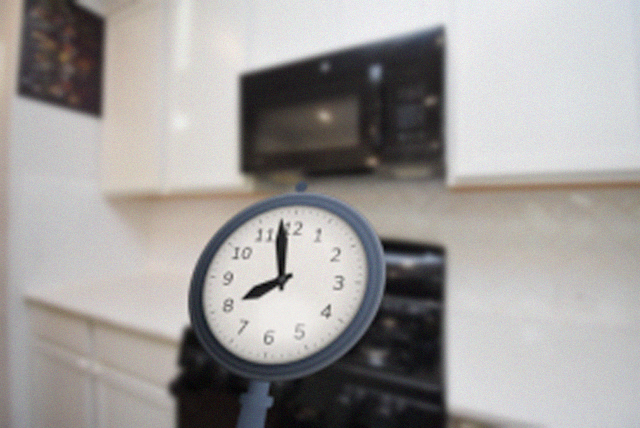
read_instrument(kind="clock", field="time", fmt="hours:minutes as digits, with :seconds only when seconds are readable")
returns 7:58
